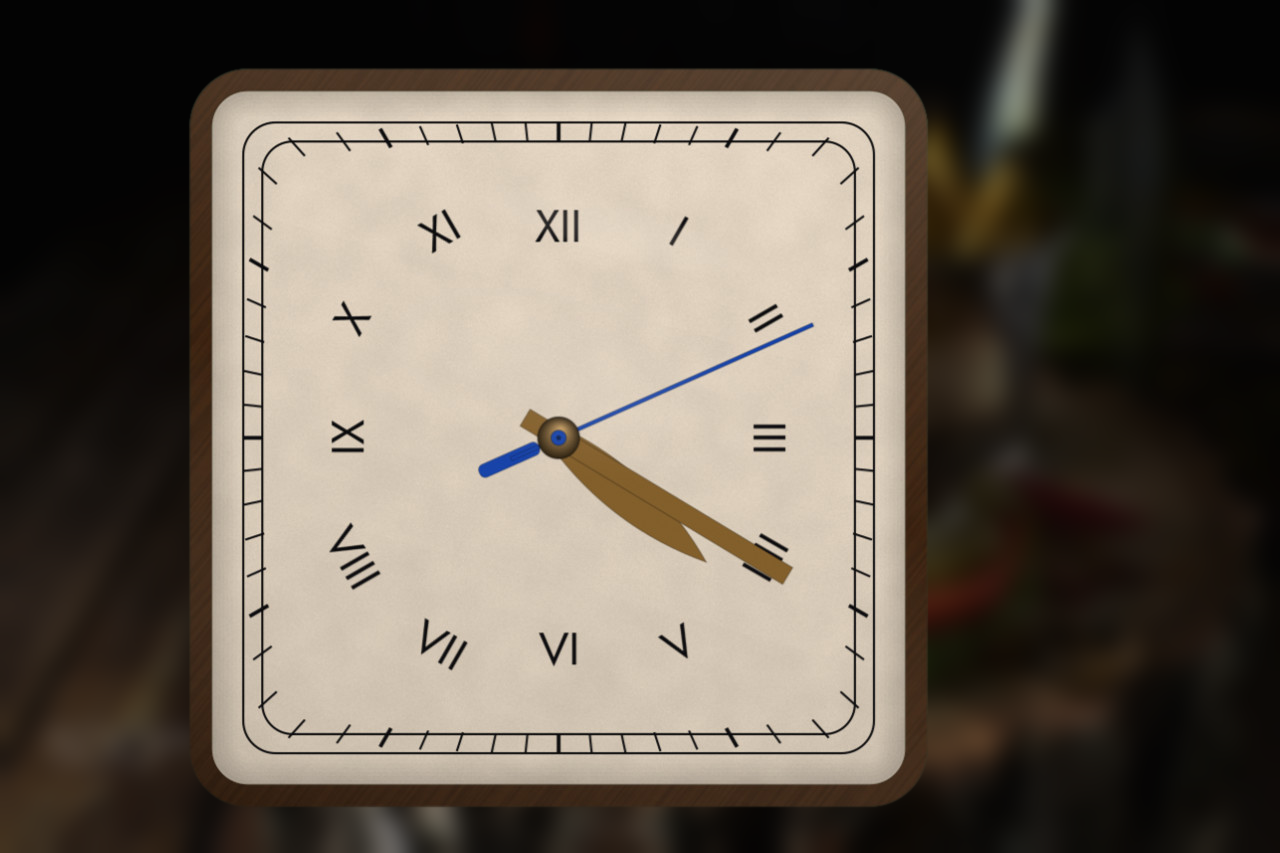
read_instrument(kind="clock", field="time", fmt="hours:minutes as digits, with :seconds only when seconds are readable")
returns 4:20:11
